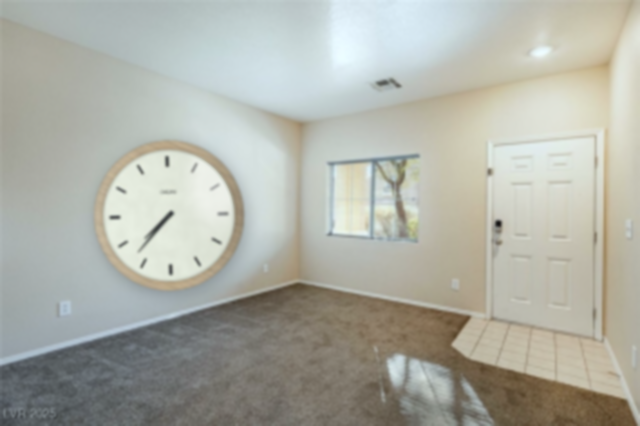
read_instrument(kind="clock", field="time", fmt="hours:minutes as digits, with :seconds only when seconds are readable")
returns 7:37
